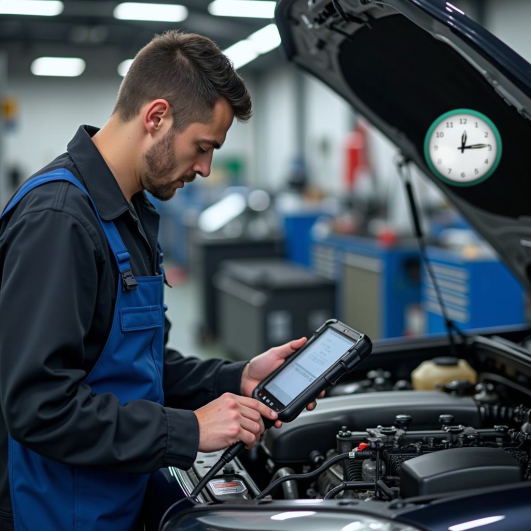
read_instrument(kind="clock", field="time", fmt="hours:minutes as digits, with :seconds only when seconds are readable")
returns 12:14
